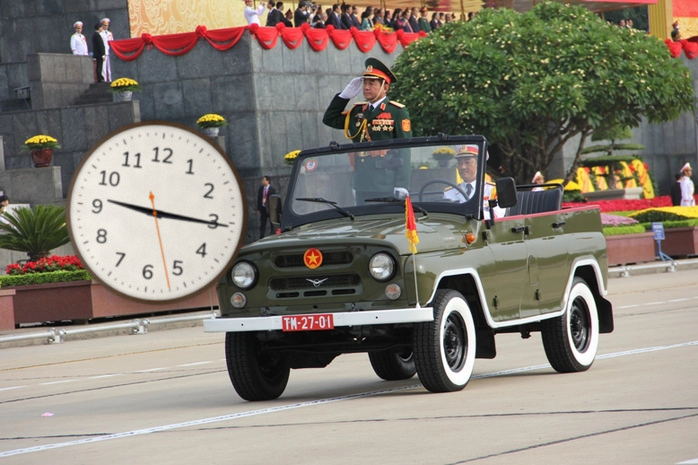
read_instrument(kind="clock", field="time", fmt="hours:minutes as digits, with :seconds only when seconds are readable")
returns 9:15:27
